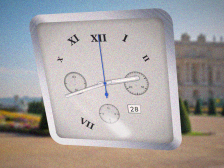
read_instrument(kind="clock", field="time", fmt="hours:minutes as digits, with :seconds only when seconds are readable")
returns 2:42
